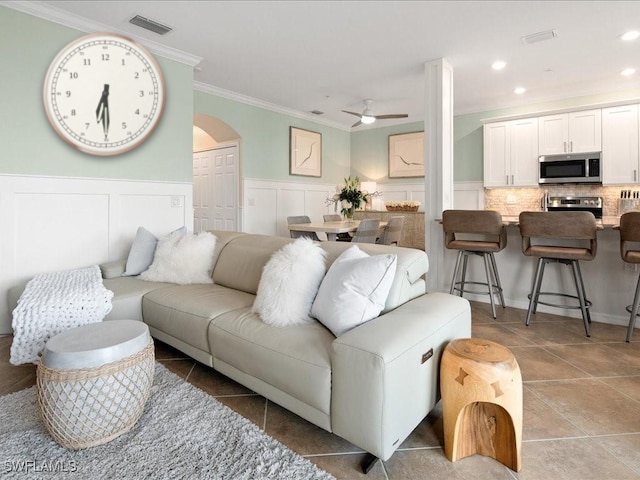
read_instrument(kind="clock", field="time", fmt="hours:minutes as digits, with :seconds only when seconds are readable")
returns 6:30
